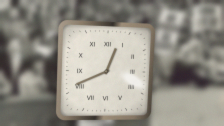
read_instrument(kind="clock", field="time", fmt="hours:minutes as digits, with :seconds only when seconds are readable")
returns 12:41
